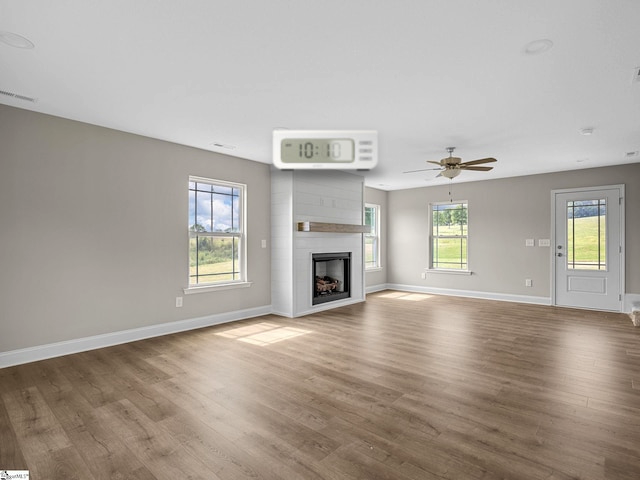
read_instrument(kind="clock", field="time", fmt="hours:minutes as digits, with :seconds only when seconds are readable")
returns 10:10
